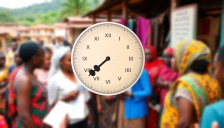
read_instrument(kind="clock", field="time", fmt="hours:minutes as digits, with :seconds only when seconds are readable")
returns 7:38
